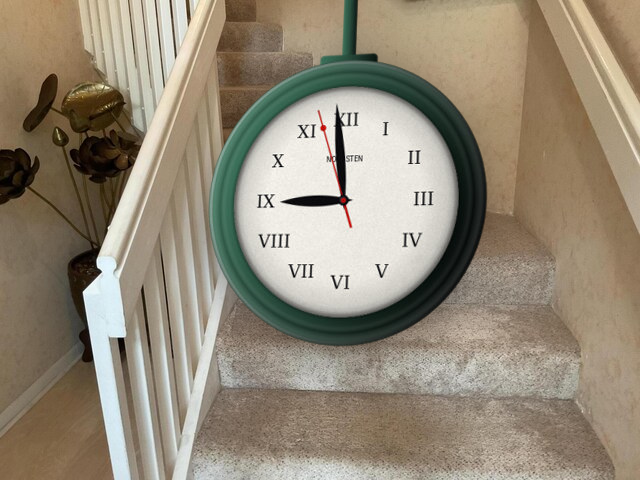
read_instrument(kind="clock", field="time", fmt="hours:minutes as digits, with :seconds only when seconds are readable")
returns 8:58:57
